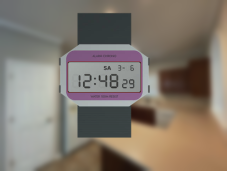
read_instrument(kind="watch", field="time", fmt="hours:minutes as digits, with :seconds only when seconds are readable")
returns 12:48:29
